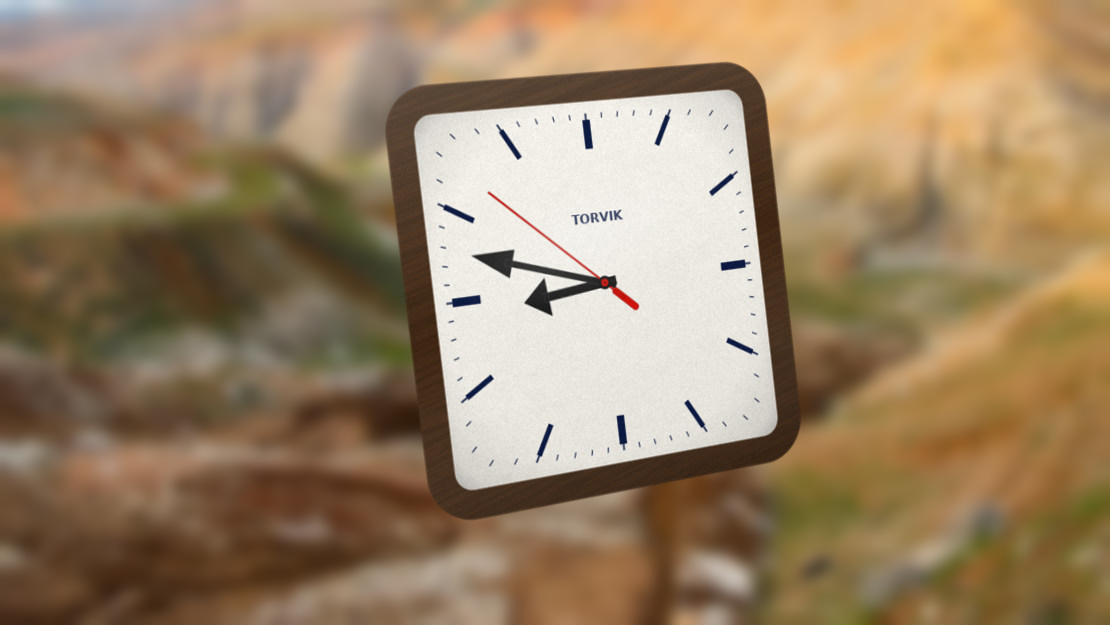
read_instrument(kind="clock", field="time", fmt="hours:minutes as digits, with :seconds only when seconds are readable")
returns 8:47:52
